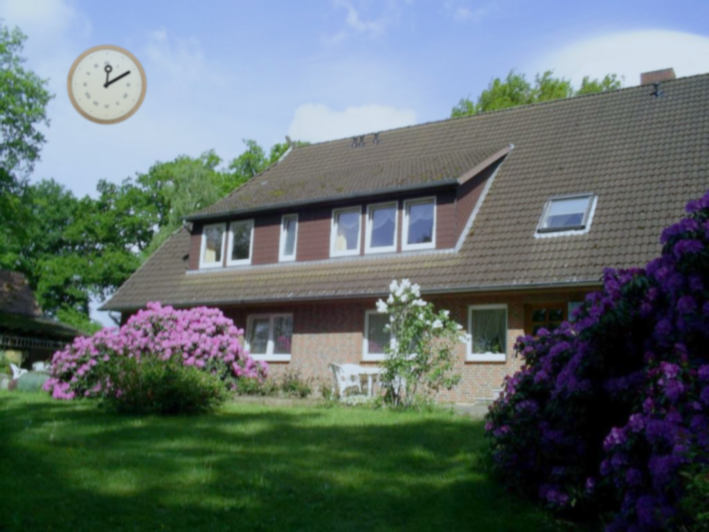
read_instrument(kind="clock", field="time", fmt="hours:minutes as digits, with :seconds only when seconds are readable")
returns 12:10
